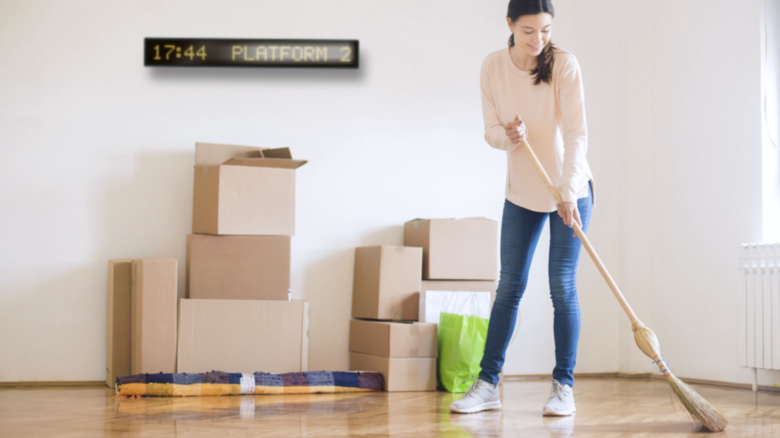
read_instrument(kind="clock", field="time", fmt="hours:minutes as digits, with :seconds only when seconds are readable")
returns 17:44
